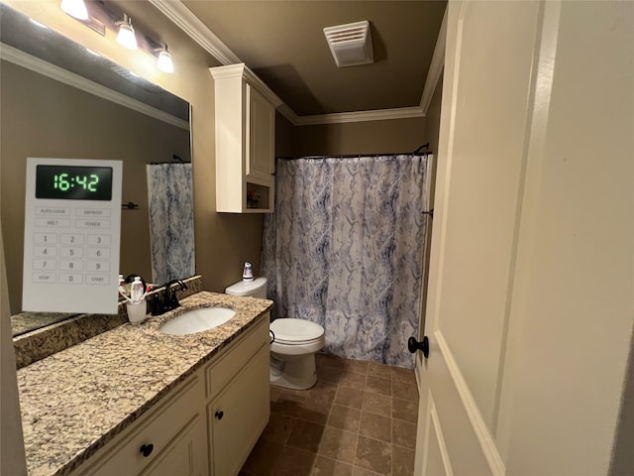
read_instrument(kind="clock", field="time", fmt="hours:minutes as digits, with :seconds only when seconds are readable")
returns 16:42
